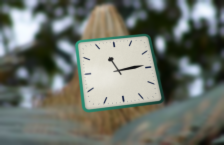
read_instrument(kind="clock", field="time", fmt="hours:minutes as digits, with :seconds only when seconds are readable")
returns 11:14
